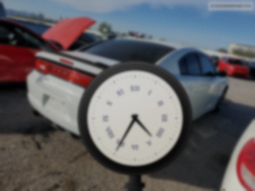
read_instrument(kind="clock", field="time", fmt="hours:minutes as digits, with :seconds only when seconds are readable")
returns 4:35
